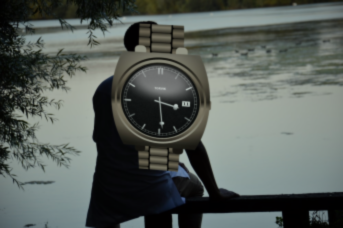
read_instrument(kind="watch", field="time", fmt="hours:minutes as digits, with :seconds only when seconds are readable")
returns 3:29
